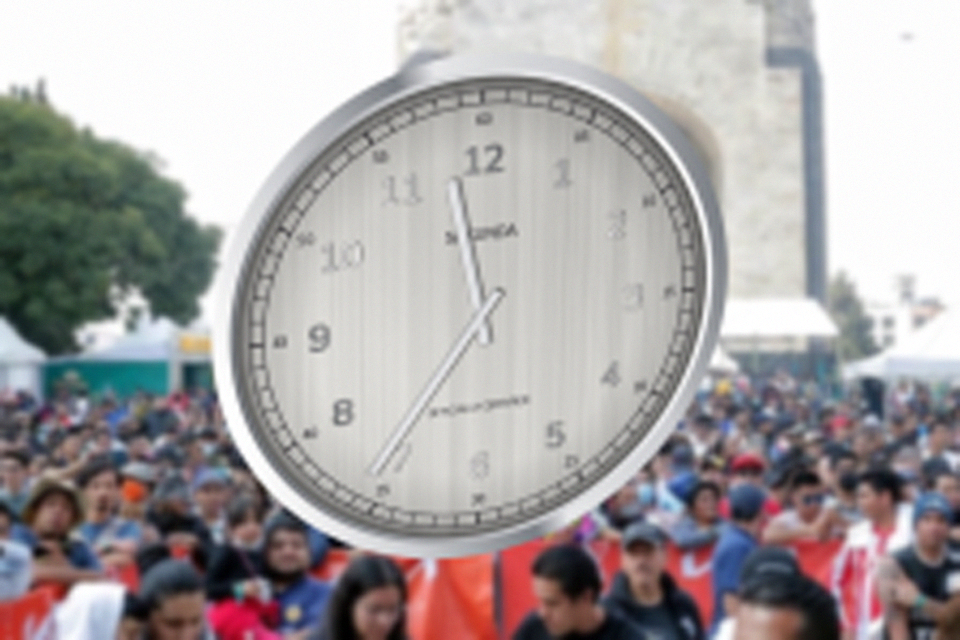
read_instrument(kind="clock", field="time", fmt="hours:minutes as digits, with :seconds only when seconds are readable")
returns 11:36
